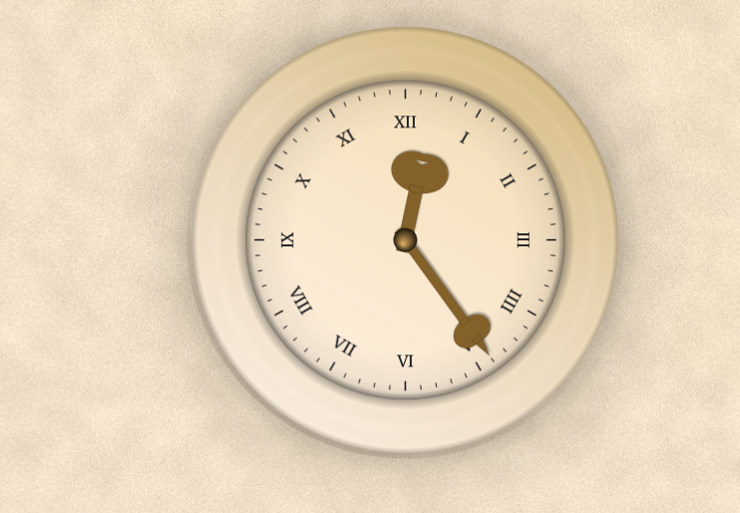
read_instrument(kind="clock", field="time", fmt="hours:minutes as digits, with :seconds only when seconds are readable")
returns 12:24
